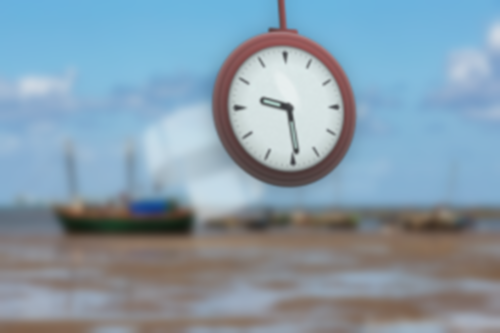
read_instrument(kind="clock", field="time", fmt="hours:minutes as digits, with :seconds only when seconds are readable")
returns 9:29
